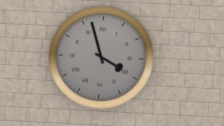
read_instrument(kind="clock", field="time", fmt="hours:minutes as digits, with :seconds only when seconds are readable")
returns 3:57
